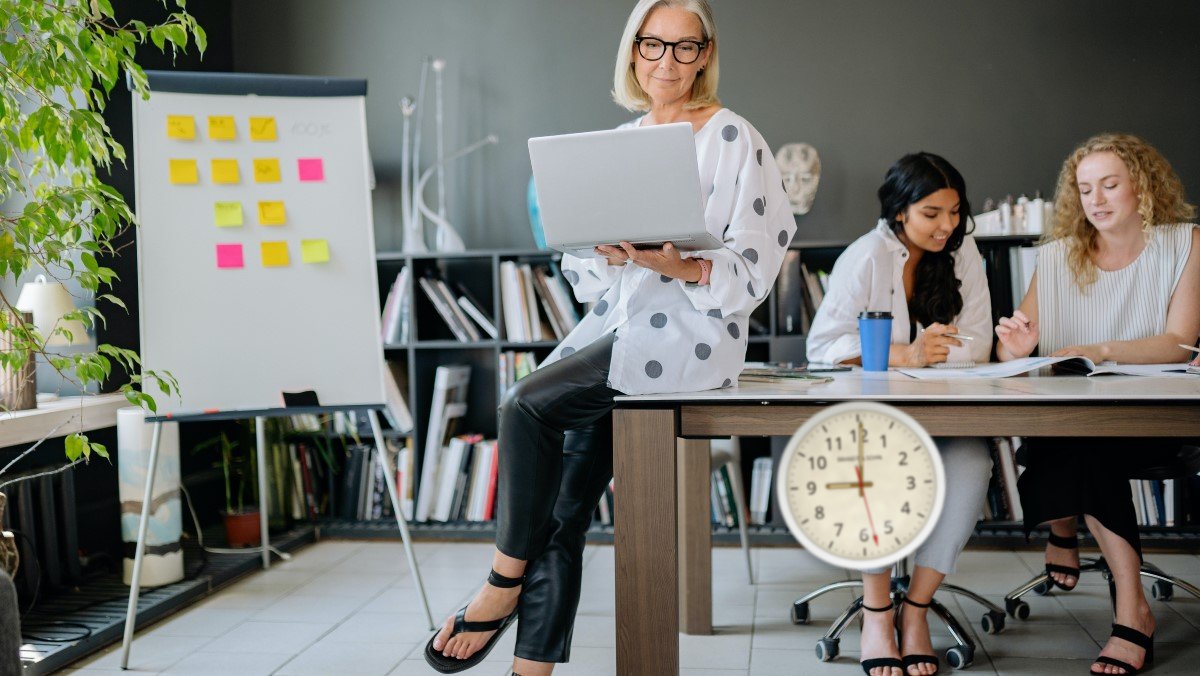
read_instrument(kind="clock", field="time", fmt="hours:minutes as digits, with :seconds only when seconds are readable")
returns 9:00:28
